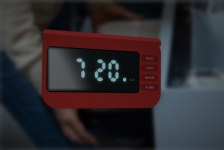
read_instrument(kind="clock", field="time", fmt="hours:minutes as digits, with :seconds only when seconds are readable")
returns 7:20
